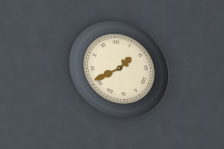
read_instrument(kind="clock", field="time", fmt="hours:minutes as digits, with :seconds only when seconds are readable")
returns 1:41
